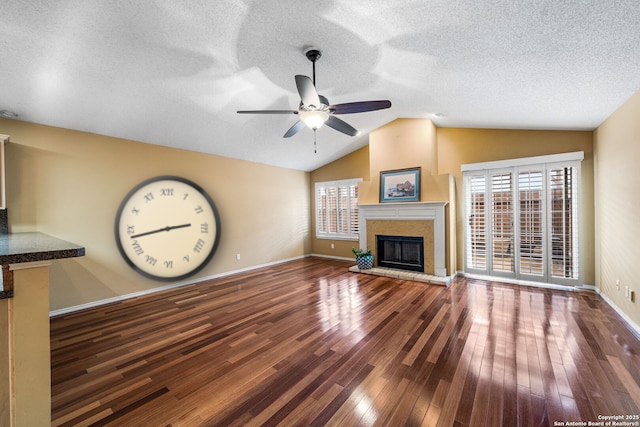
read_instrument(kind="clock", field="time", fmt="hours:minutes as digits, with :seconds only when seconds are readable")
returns 2:43
